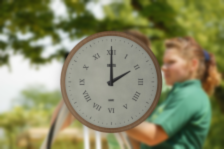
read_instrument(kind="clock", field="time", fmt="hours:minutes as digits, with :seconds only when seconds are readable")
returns 2:00
